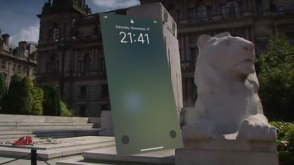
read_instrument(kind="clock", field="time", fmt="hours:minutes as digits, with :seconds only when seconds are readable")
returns 21:41
